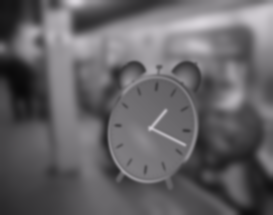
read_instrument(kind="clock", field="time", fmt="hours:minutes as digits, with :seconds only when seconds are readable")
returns 1:18
